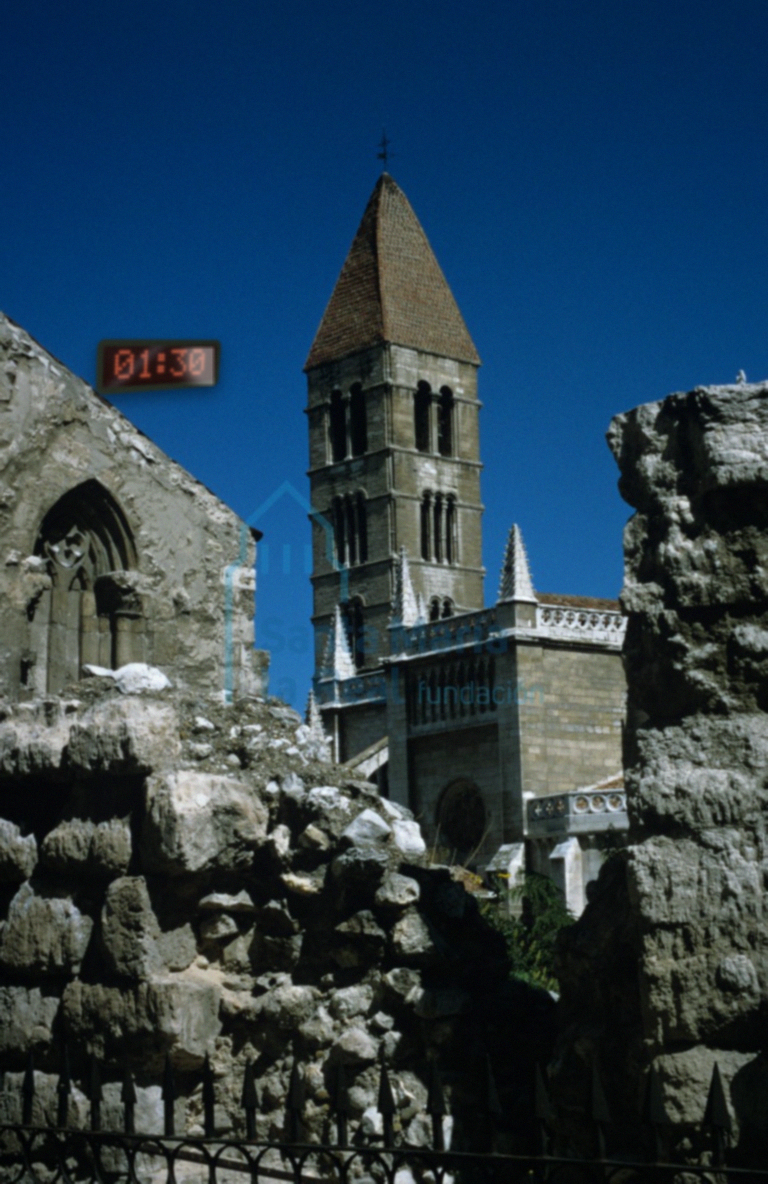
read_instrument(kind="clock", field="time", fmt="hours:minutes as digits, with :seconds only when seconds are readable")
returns 1:30
